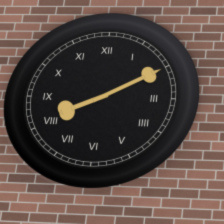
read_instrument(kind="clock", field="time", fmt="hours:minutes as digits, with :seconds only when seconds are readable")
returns 8:10
